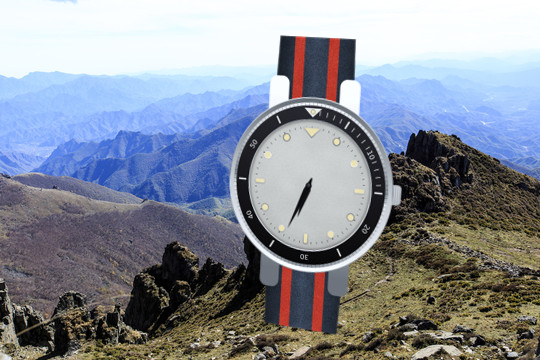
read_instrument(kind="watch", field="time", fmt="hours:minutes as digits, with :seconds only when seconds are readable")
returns 6:34
